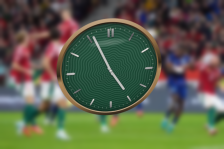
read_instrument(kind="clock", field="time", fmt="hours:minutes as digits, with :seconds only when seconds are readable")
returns 4:56
